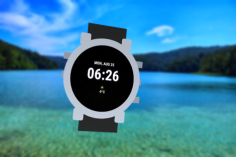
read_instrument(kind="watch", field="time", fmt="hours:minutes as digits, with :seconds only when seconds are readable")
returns 6:26
